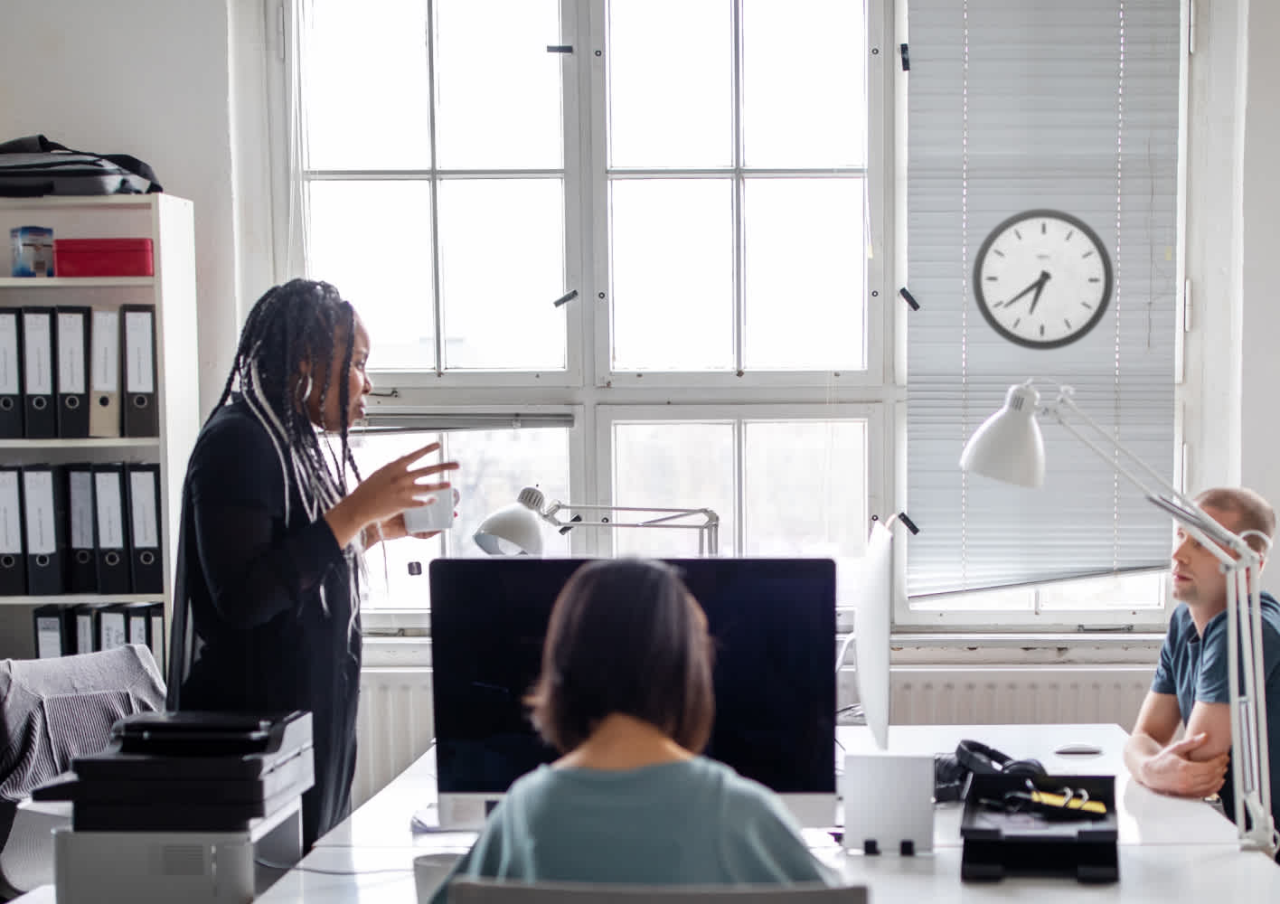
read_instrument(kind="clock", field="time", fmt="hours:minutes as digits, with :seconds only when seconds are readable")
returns 6:39
